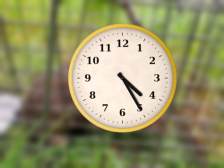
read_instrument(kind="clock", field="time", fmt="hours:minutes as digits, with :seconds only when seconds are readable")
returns 4:25
